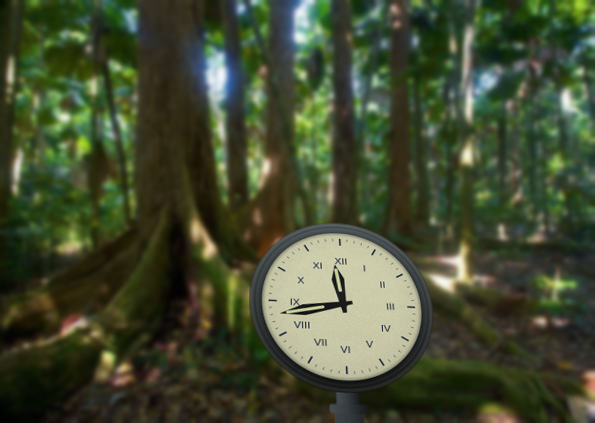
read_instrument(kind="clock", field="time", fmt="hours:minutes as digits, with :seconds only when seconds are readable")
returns 11:43
